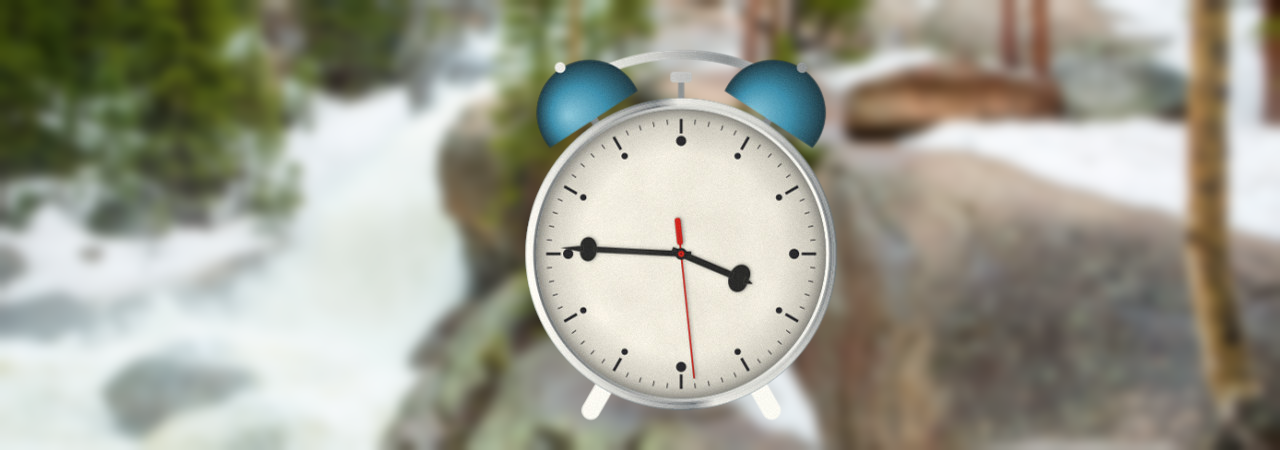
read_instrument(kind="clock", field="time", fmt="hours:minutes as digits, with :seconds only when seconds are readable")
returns 3:45:29
